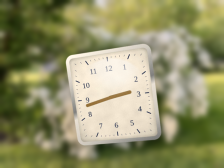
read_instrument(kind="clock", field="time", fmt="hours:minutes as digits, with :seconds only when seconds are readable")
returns 2:43
